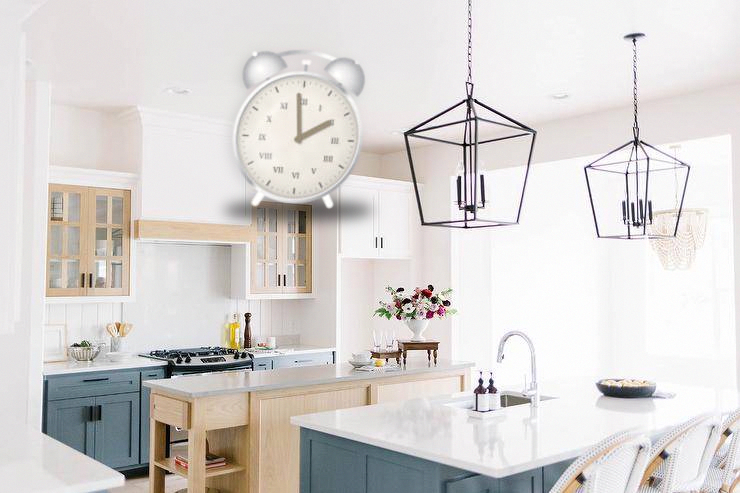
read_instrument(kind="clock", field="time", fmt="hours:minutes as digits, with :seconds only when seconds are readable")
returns 1:59
